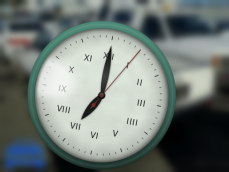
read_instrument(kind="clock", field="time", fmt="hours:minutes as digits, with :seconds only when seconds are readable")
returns 7:00:05
